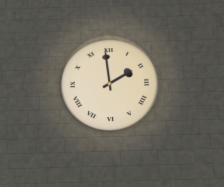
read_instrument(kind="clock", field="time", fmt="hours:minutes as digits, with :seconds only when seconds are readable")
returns 1:59
